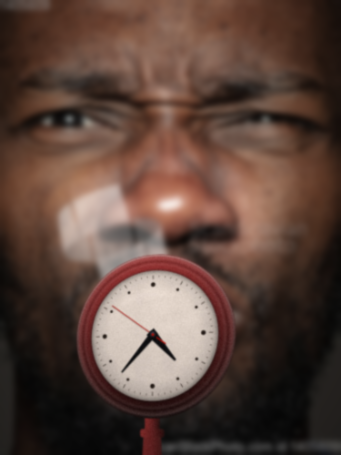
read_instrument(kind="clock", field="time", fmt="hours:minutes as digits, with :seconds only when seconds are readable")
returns 4:36:51
